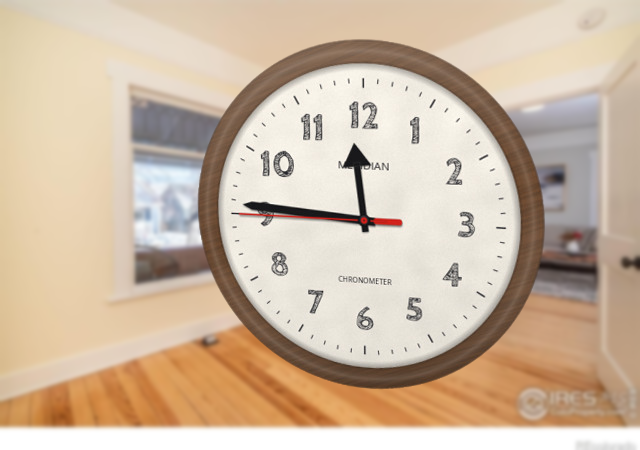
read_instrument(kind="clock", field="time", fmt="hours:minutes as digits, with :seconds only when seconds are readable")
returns 11:45:45
